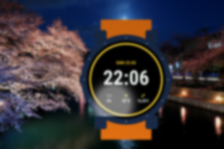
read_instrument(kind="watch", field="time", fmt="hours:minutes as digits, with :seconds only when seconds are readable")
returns 22:06
